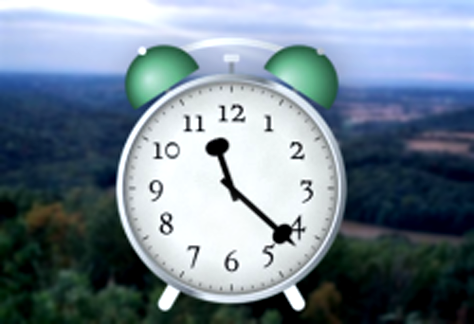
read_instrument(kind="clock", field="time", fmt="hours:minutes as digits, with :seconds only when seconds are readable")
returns 11:22
